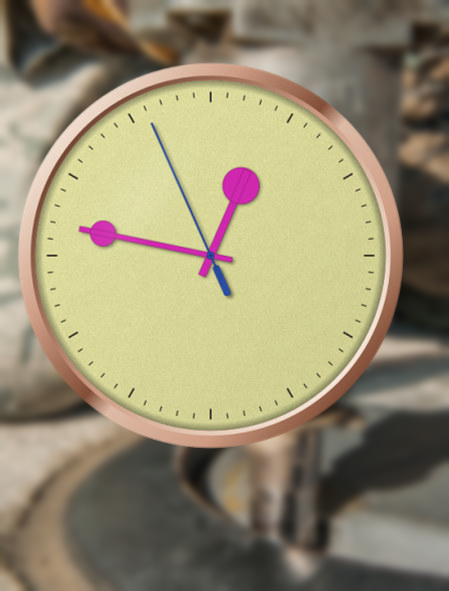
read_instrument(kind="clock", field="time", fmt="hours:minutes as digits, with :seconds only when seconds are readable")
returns 12:46:56
